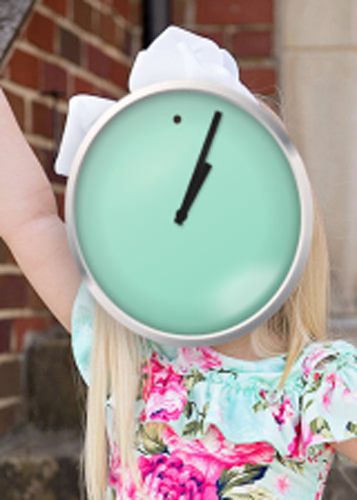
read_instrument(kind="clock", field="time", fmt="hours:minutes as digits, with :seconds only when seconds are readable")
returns 1:04
